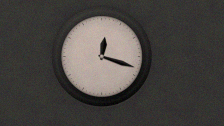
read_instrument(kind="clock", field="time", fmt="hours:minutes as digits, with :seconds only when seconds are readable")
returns 12:18
